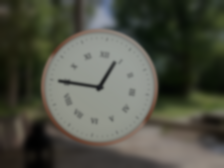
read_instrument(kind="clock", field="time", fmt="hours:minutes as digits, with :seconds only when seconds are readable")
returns 12:45
